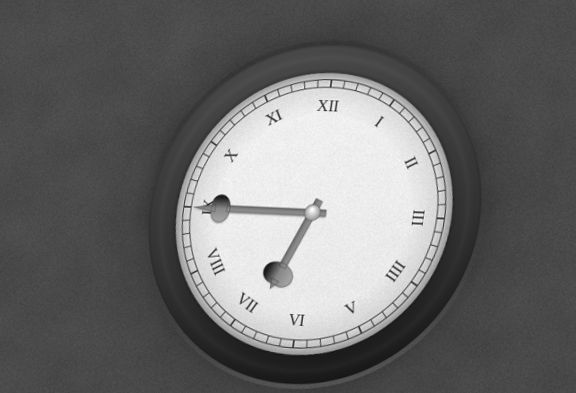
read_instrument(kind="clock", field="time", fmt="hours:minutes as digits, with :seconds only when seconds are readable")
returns 6:45
